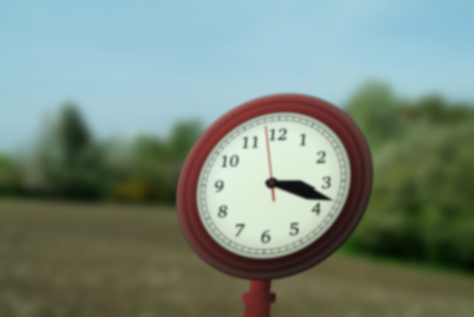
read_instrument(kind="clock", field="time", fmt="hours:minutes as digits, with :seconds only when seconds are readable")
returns 3:17:58
